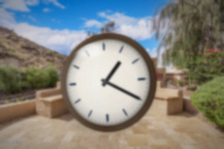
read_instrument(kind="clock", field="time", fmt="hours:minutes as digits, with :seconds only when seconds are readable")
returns 1:20
